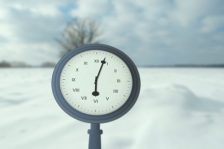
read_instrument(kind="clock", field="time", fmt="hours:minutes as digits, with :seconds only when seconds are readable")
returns 6:03
